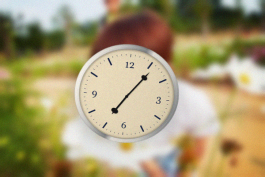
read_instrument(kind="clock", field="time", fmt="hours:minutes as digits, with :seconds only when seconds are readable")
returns 7:06
